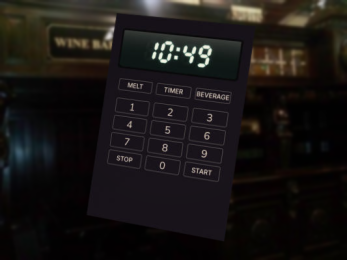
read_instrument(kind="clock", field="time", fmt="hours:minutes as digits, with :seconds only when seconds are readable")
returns 10:49
